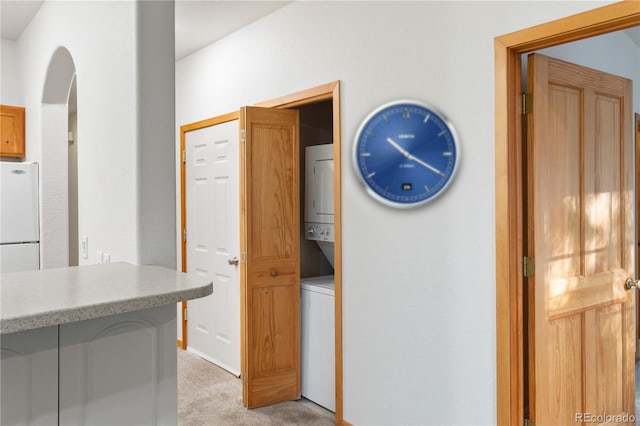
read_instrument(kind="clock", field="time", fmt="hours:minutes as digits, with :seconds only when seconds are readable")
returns 10:20
